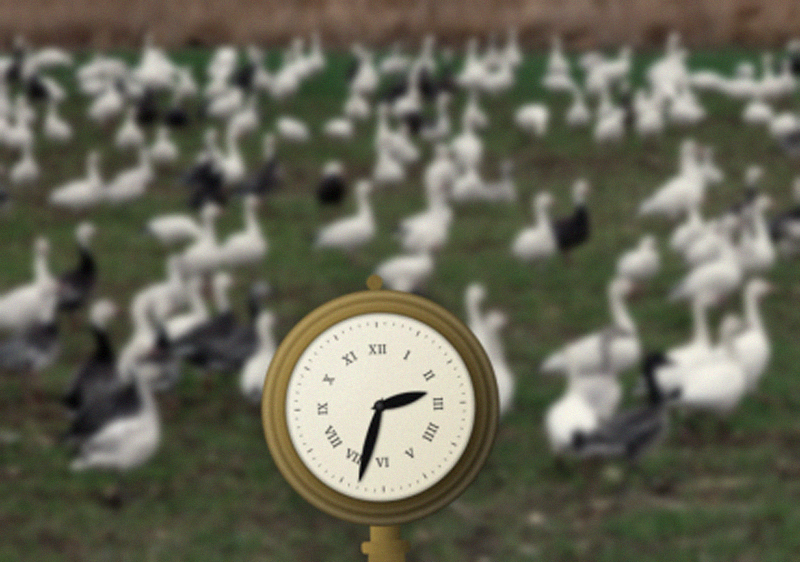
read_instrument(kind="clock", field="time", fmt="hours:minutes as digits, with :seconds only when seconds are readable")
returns 2:33
